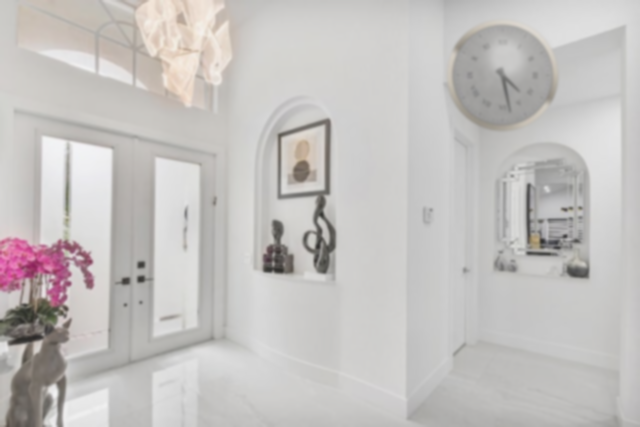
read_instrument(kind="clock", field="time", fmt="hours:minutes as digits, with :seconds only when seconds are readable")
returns 4:28
